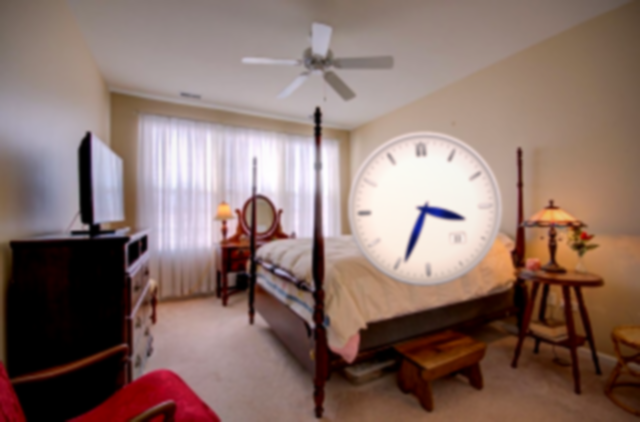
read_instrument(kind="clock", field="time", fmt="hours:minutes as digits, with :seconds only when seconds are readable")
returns 3:34
